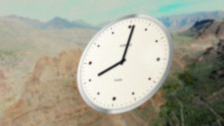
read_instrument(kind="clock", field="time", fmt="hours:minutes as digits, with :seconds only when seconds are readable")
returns 8:01
